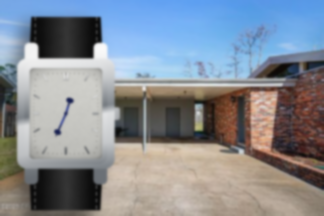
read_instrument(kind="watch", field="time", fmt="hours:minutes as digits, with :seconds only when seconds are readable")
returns 12:34
